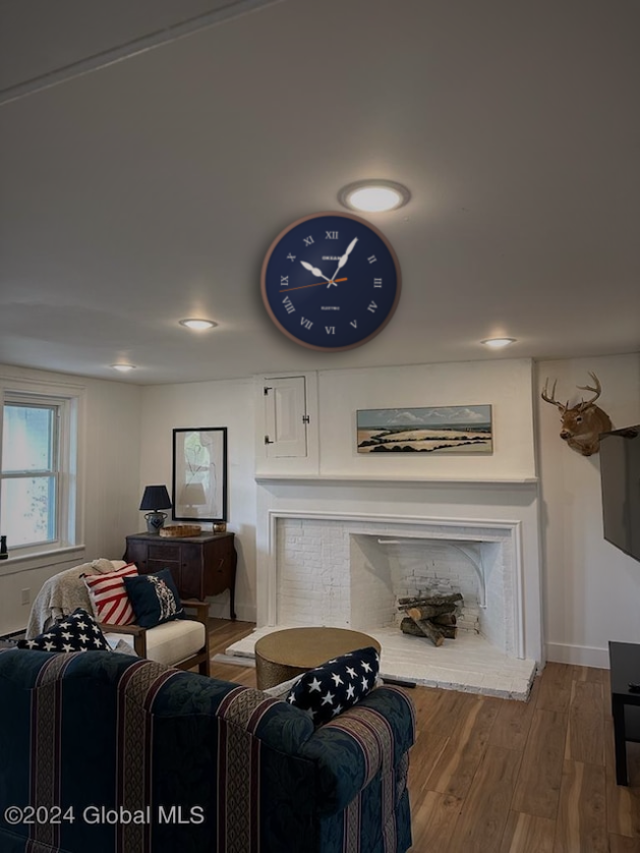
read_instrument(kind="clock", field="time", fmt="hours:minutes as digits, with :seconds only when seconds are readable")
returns 10:04:43
